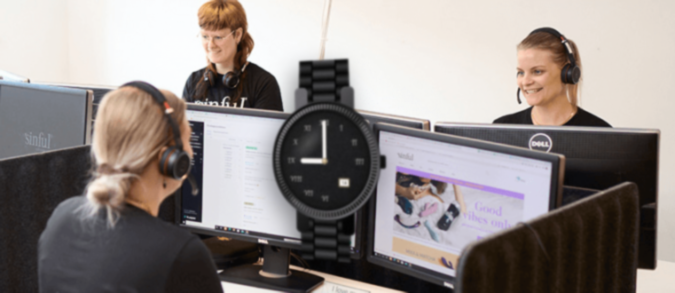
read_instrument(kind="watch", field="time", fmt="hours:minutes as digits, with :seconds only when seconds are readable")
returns 9:00
